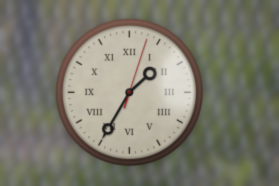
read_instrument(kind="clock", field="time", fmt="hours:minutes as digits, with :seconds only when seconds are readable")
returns 1:35:03
